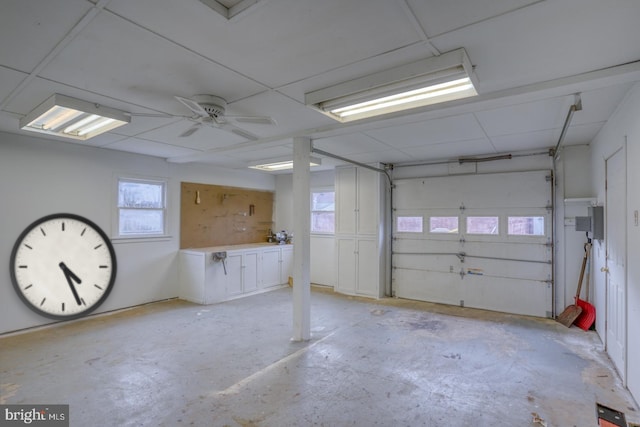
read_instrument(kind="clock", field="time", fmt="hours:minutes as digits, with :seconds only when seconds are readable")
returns 4:26
